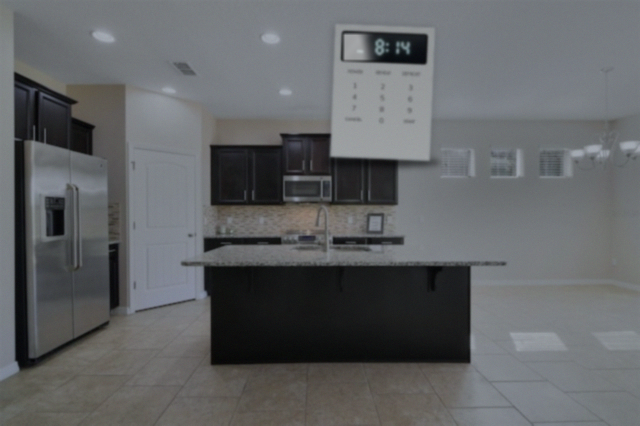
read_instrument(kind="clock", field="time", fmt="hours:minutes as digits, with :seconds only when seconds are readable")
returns 8:14
